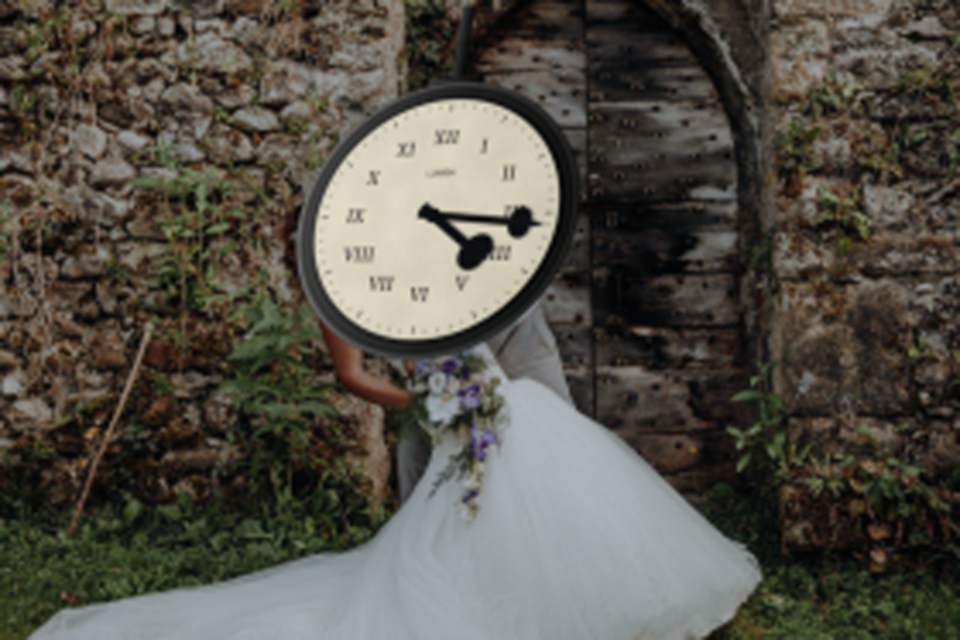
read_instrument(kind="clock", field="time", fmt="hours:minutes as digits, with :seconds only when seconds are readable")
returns 4:16
